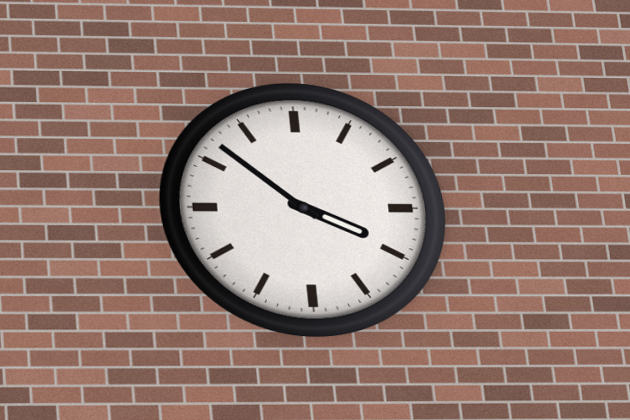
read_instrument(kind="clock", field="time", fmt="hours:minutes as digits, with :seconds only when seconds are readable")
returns 3:52
